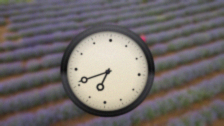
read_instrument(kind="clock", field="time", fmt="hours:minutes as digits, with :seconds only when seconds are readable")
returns 6:41
